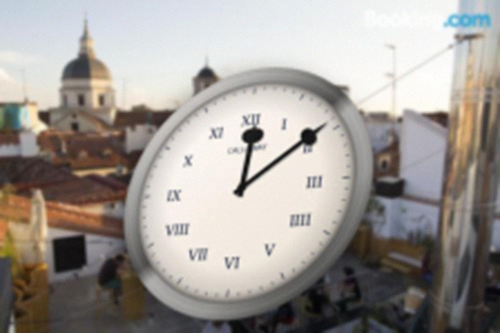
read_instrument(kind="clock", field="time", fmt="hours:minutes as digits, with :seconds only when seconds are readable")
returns 12:09
